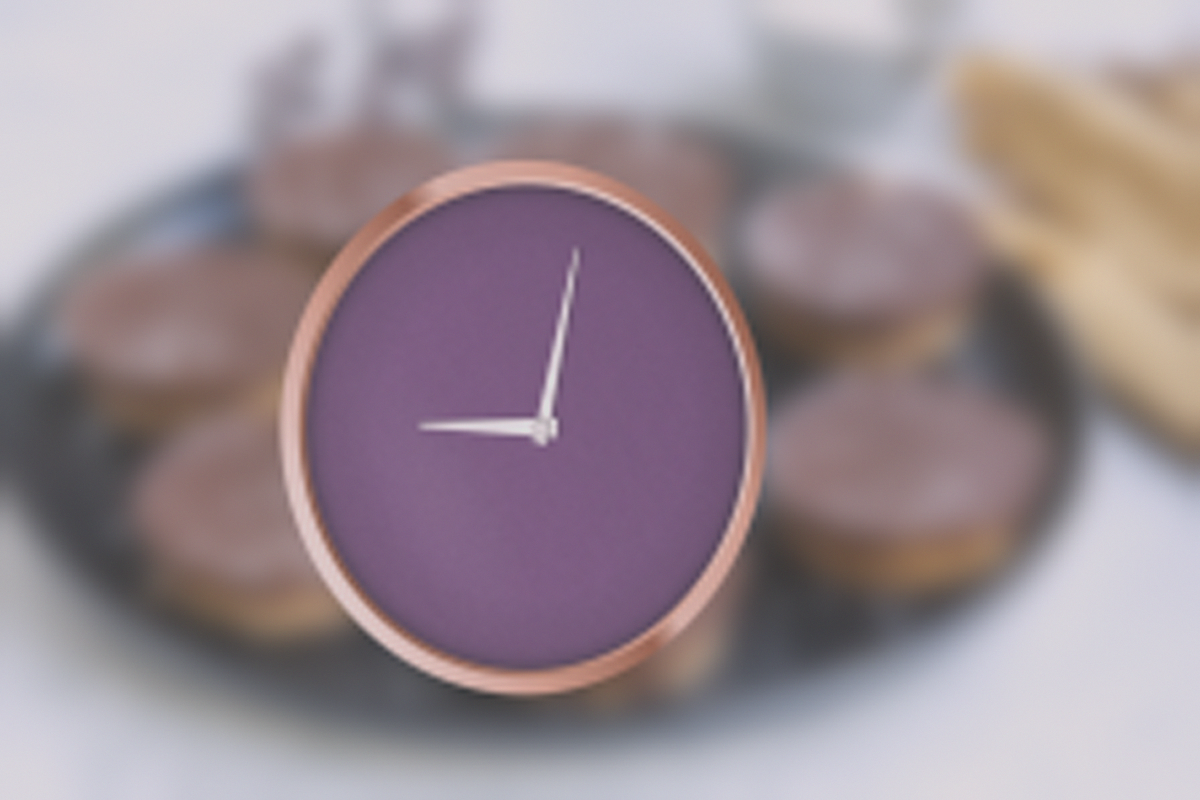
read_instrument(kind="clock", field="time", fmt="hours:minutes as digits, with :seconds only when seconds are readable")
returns 9:02
